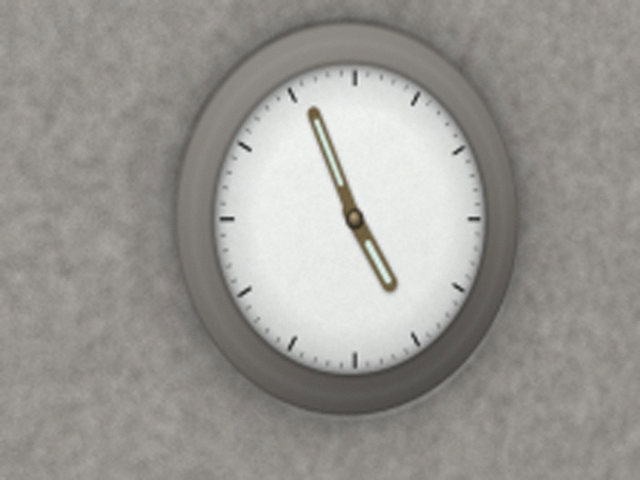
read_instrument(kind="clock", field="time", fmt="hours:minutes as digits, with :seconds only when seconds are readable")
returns 4:56
